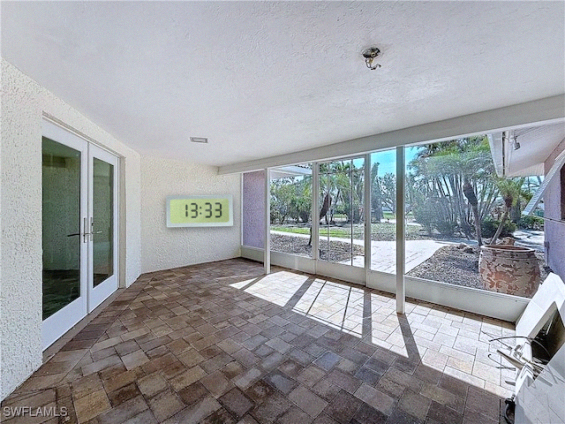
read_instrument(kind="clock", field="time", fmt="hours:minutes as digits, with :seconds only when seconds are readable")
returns 13:33
